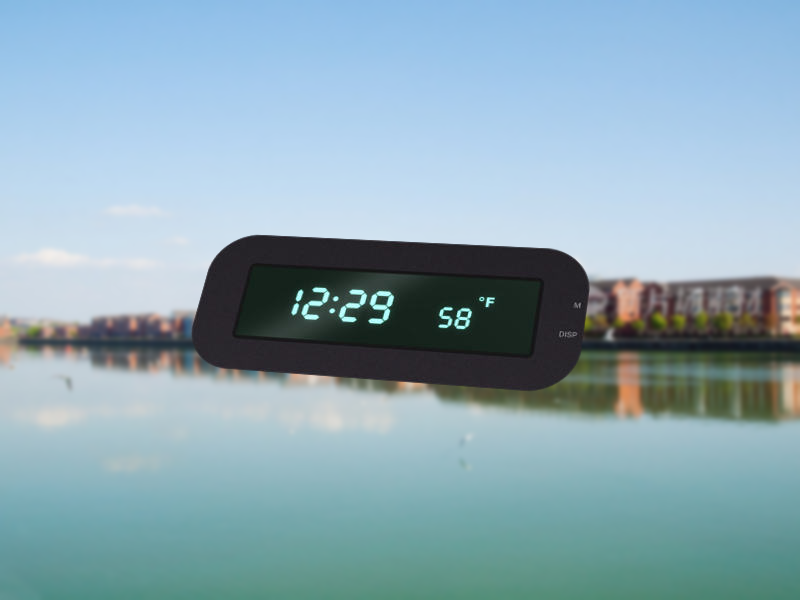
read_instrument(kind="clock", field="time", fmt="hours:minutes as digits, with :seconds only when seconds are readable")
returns 12:29
